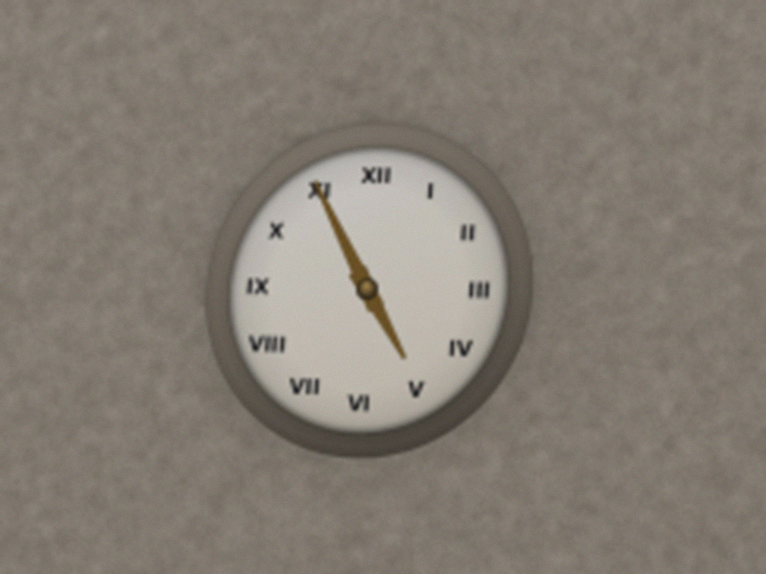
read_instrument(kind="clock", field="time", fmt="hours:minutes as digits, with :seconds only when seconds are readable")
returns 4:55
